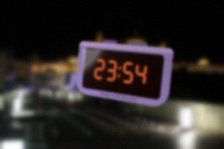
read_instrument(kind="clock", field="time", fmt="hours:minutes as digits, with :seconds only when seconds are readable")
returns 23:54
